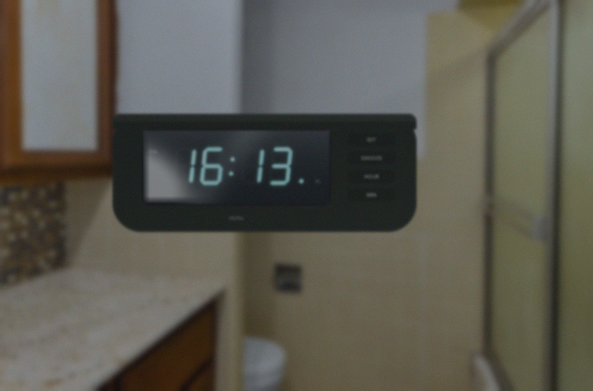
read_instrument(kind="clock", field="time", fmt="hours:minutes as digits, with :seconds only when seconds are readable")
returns 16:13
